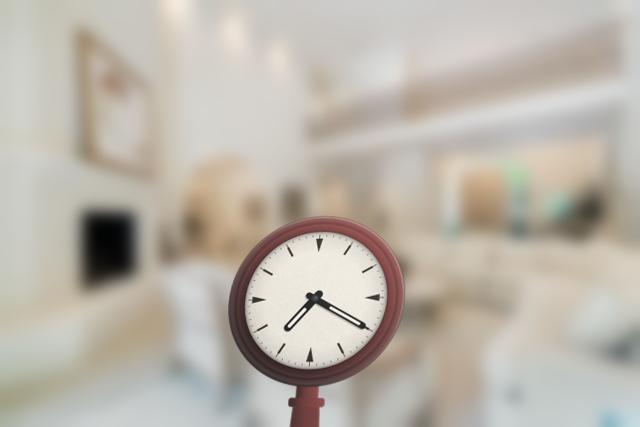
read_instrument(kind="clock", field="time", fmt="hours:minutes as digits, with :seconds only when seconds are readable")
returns 7:20
